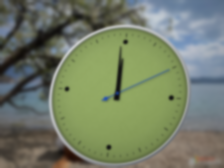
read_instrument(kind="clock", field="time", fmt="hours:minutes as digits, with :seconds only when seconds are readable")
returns 11:59:10
